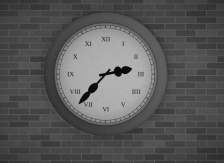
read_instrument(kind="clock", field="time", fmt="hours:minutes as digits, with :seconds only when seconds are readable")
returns 2:37
